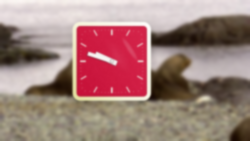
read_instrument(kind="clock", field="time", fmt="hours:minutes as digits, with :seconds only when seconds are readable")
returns 9:48
